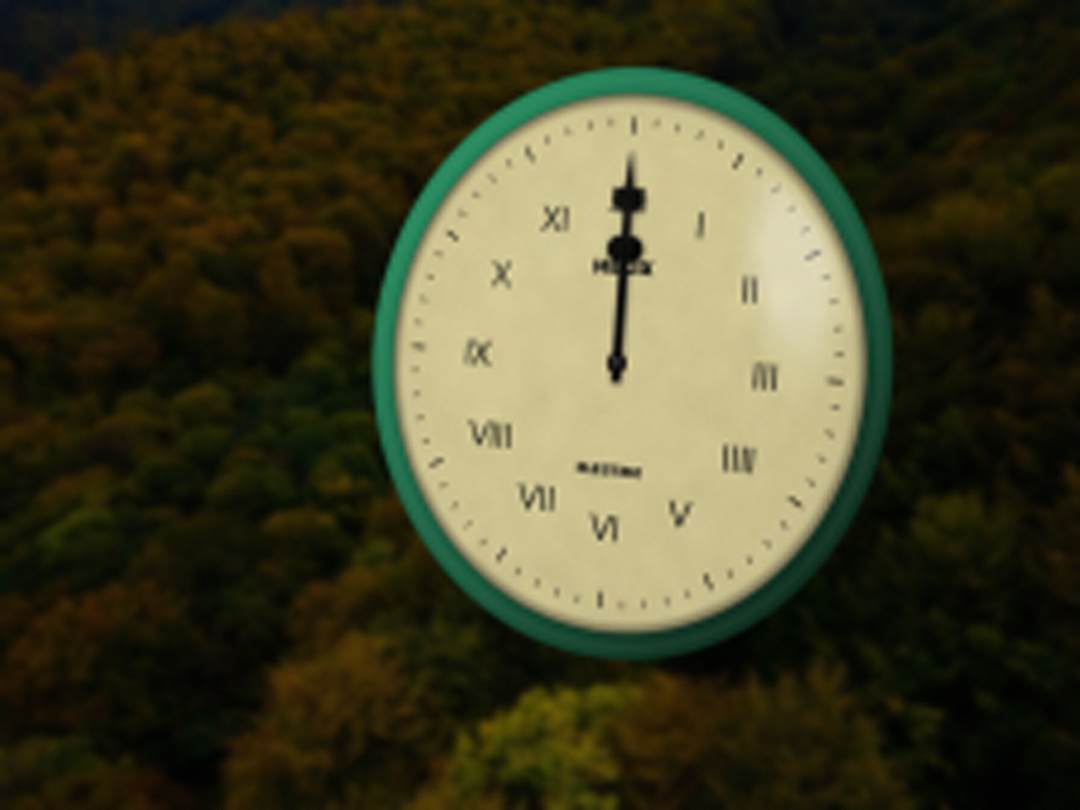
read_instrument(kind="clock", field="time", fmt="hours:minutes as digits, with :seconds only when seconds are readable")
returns 12:00
